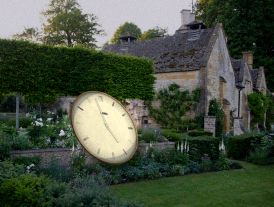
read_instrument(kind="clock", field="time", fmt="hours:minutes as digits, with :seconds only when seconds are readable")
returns 4:58
